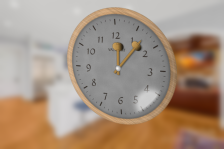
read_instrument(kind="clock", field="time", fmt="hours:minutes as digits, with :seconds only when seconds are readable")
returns 12:07
